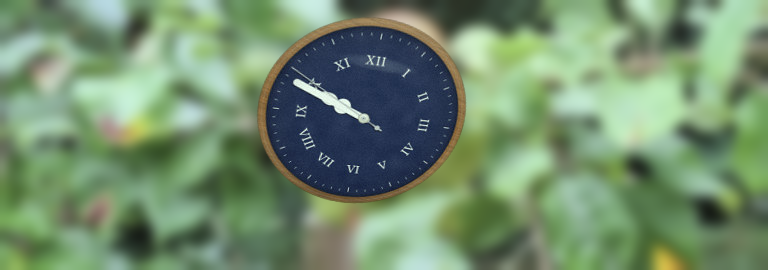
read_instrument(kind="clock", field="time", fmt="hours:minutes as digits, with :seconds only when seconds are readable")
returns 9:48:50
